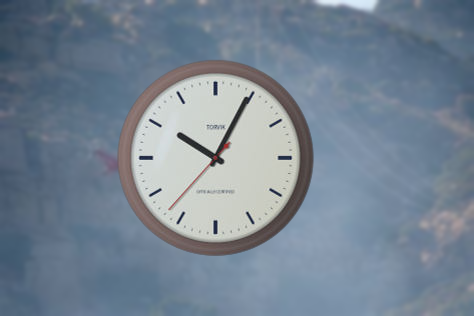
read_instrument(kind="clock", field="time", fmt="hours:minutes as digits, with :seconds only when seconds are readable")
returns 10:04:37
